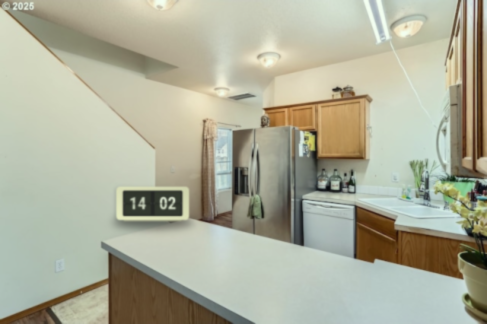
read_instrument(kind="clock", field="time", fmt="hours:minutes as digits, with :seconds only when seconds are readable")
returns 14:02
